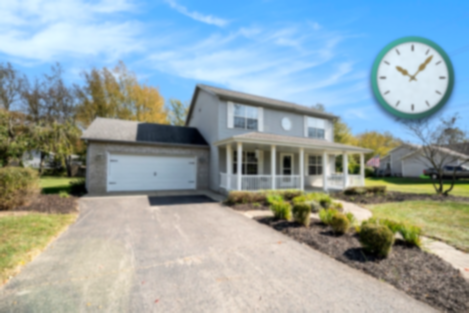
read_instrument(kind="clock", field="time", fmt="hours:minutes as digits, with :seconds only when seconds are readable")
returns 10:07
